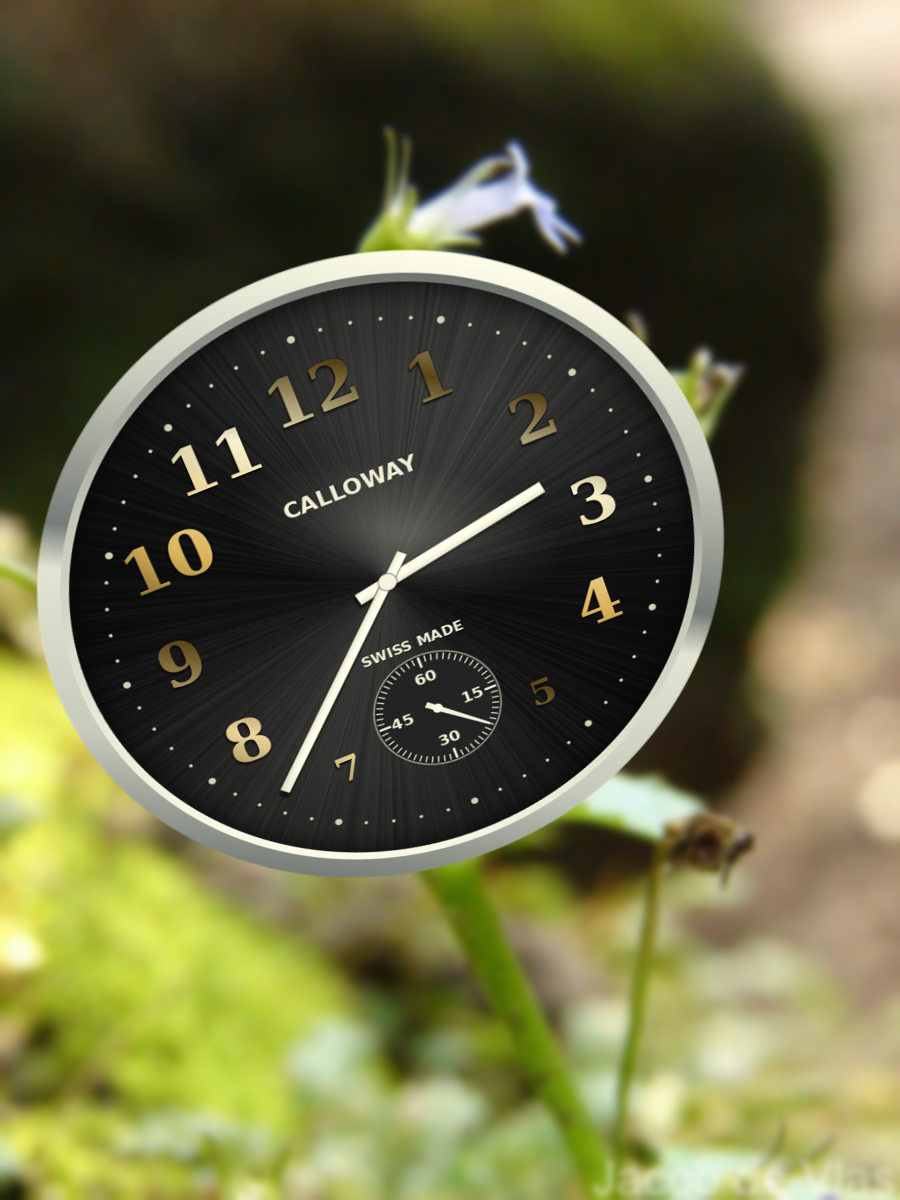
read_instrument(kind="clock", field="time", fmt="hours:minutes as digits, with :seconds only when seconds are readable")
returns 2:37:22
